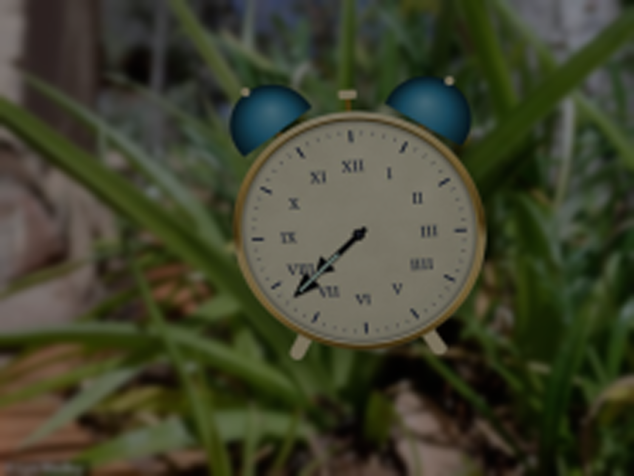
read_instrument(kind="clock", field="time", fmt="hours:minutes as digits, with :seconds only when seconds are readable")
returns 7:38
